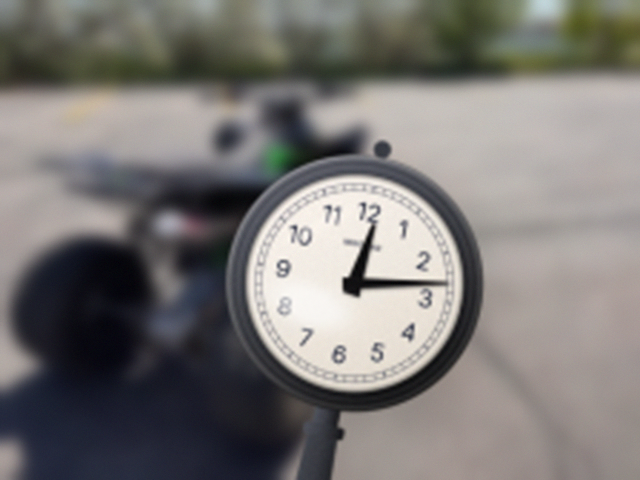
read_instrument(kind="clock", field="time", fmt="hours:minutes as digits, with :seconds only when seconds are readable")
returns 12:13
